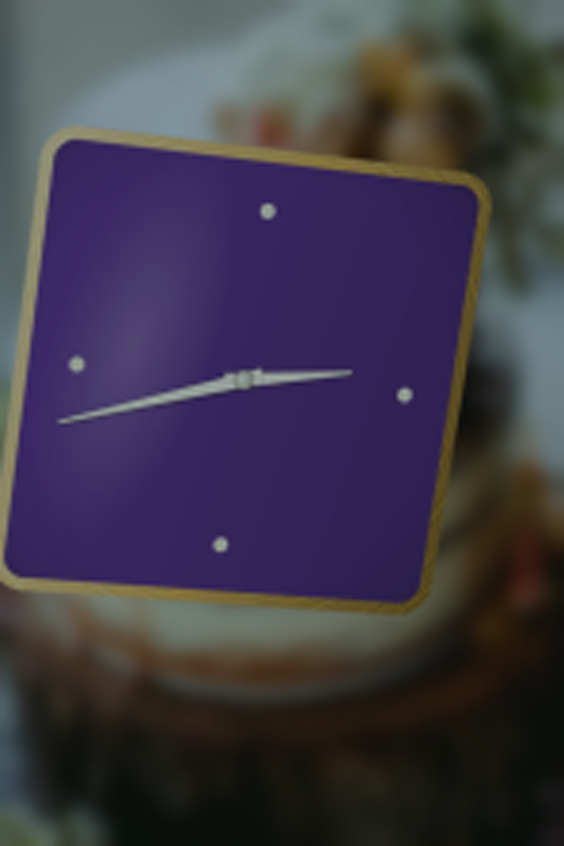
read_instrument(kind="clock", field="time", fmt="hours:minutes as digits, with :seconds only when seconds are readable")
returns 2:42
